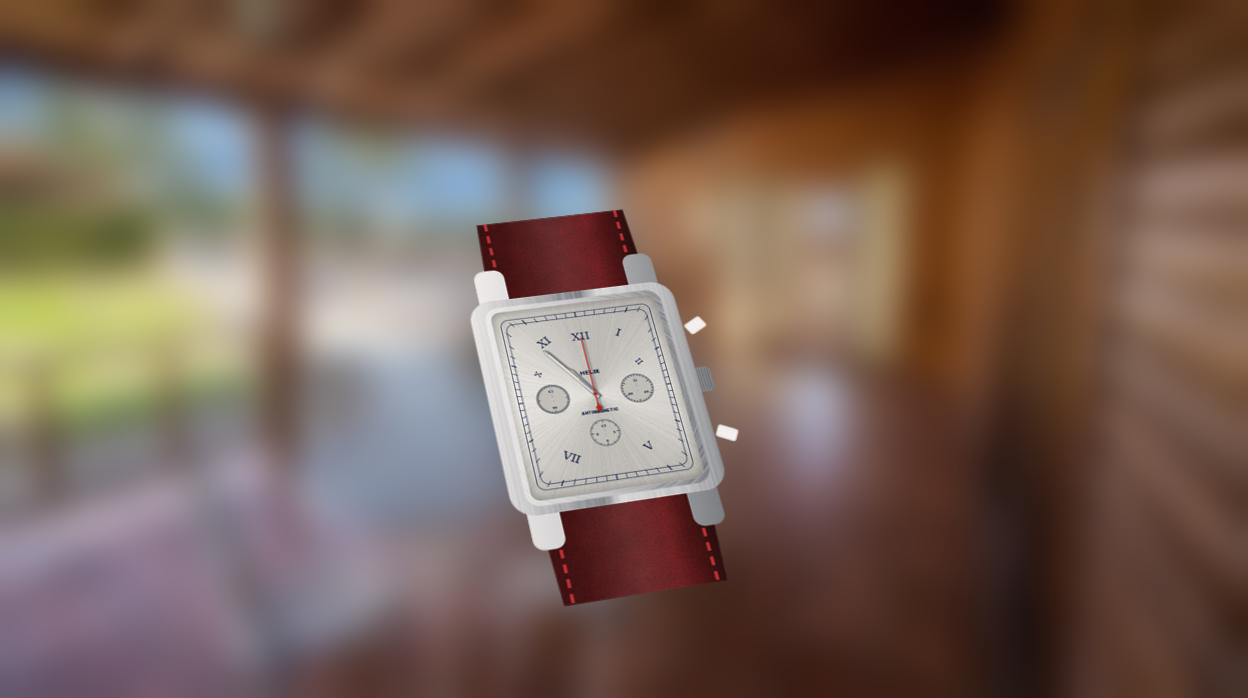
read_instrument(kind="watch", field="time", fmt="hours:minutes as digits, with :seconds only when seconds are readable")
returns 10:54
